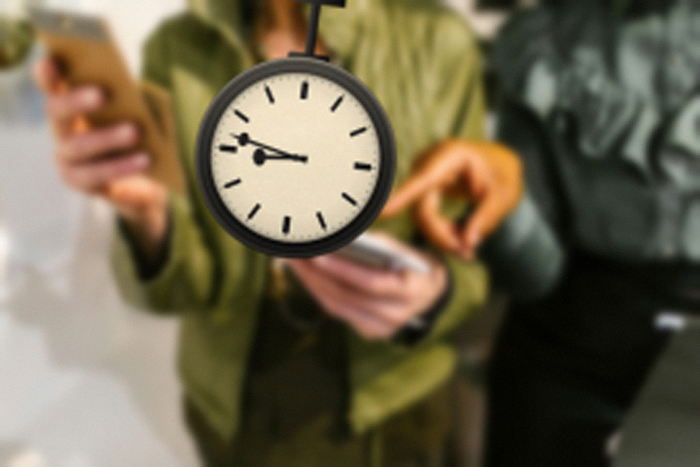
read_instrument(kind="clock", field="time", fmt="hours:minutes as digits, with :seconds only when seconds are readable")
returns 8:47
